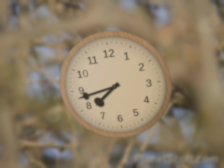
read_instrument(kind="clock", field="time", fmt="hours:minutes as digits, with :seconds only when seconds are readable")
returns 7:43
